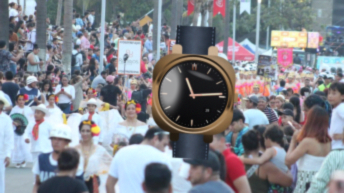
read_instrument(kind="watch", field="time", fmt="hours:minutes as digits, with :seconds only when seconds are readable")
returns 11:14
